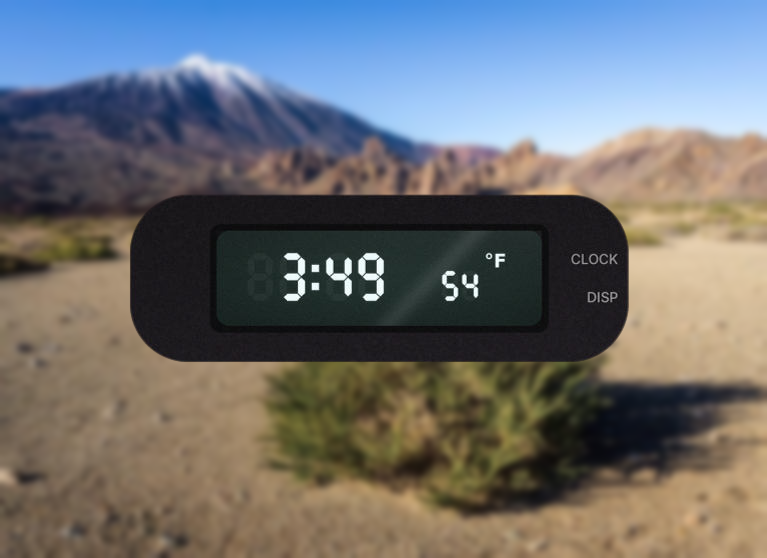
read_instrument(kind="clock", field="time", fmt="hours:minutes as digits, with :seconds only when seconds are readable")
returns 3:49
